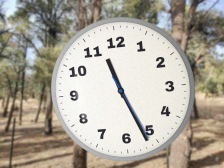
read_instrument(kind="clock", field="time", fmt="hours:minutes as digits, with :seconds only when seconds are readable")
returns 11:26:26
